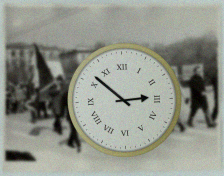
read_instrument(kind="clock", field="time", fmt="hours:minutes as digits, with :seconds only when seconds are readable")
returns 2:52
